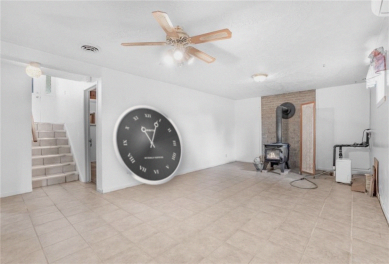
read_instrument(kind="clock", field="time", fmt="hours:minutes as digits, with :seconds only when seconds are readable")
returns 11:04
